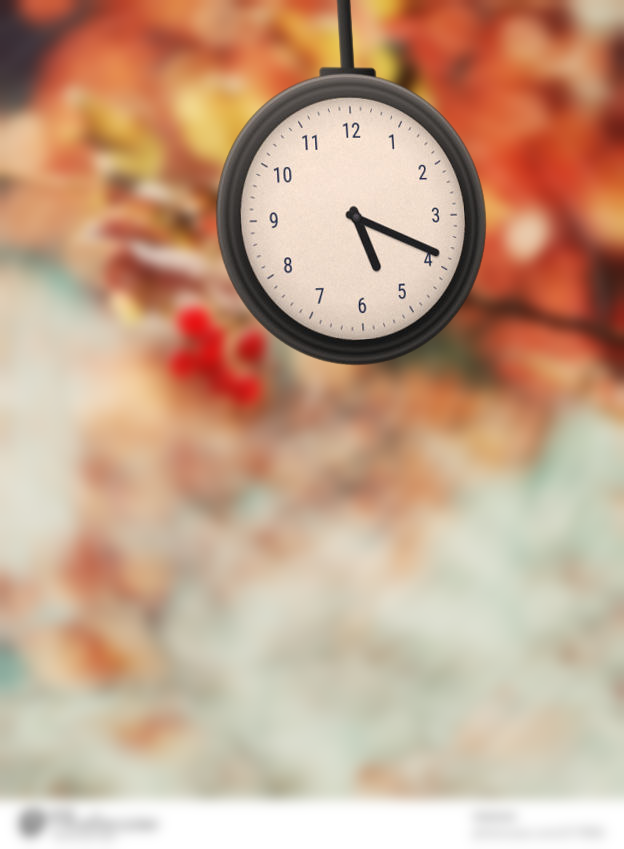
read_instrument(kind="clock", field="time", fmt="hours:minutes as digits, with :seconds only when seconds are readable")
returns 5:19
